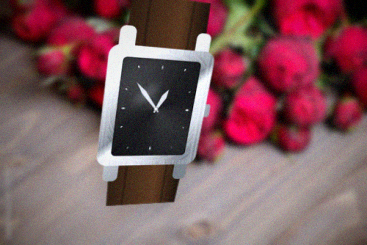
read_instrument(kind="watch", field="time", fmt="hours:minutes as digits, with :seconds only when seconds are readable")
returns 12:53
